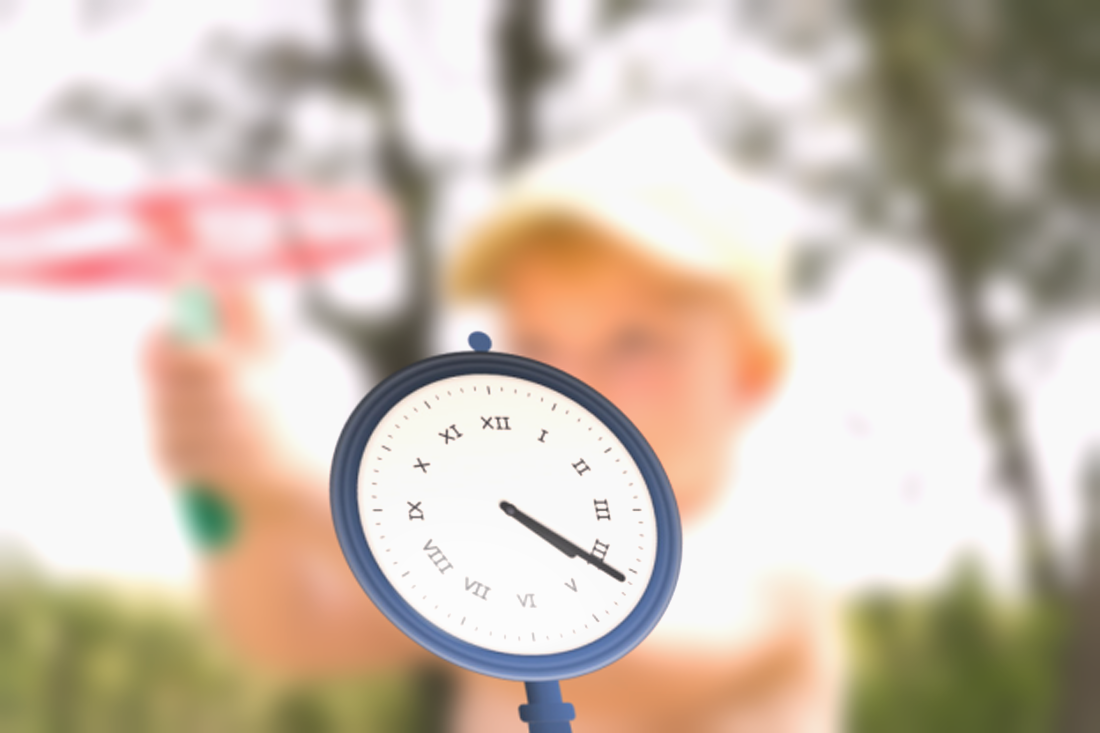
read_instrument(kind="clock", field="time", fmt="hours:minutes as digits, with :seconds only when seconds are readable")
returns 4:21
